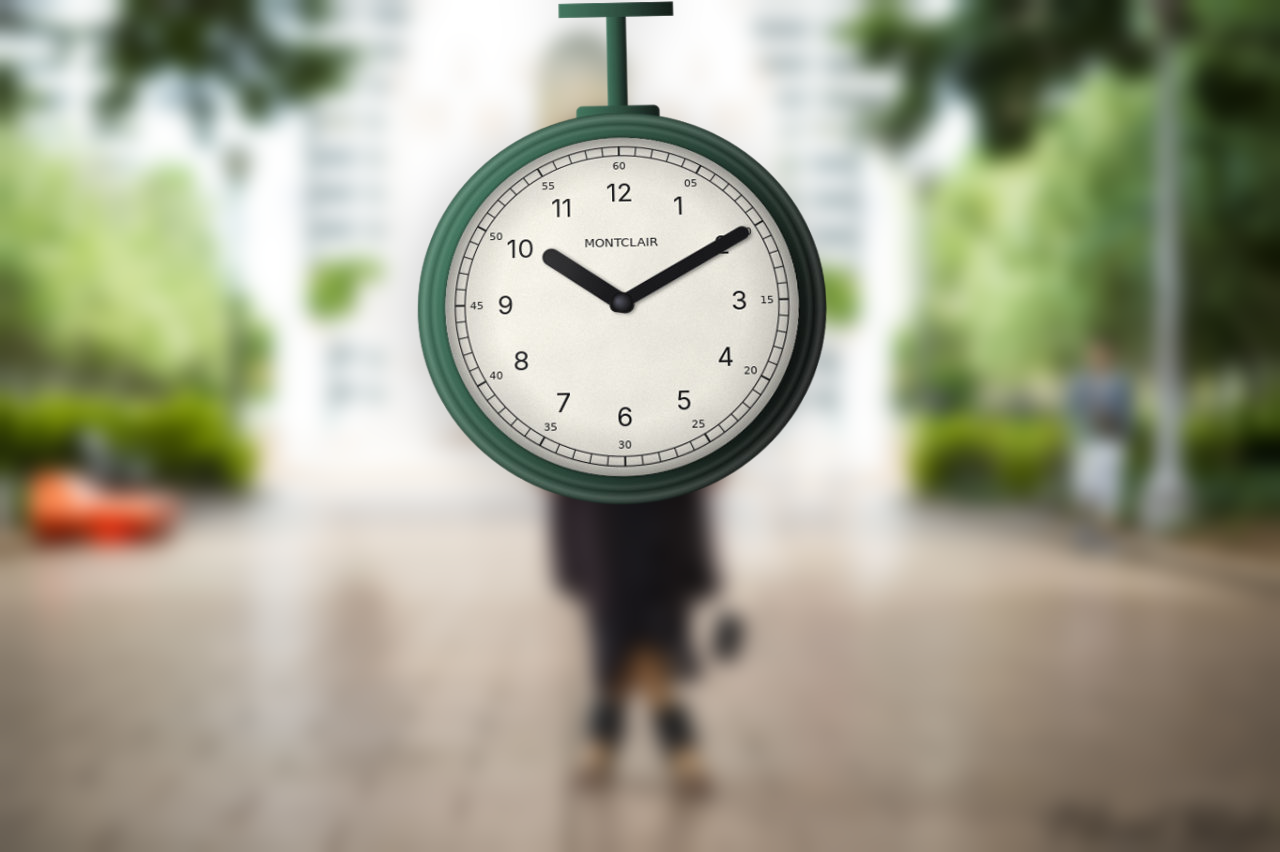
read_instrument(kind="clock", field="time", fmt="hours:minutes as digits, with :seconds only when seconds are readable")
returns 10:10
